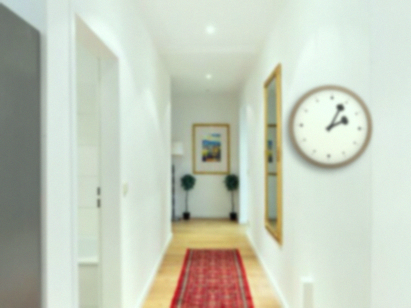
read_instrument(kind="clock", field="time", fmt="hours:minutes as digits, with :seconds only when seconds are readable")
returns 2:04
